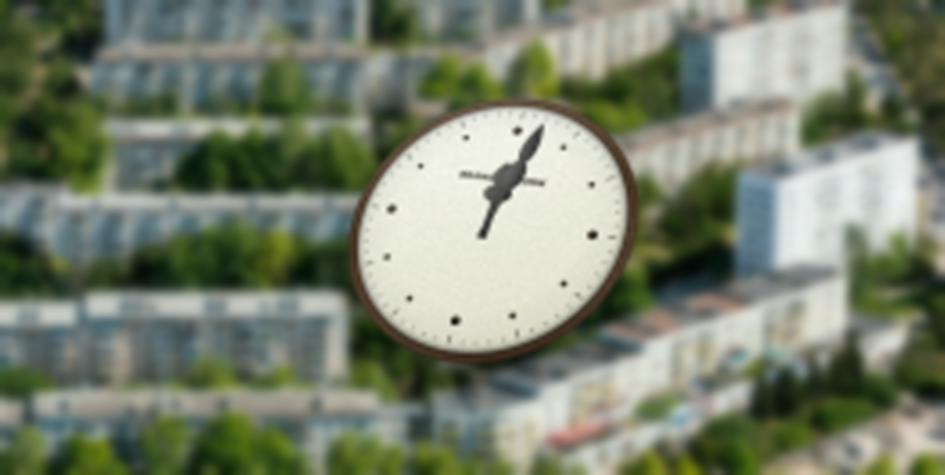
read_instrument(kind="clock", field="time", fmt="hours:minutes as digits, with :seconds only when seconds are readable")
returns 12:02
